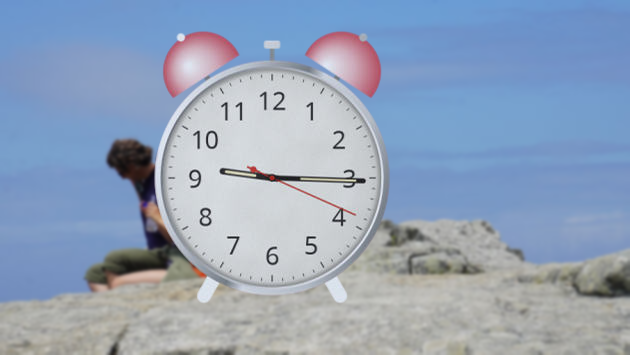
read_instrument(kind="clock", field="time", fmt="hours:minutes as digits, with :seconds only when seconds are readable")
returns 9:15:19
